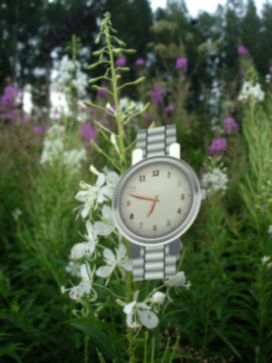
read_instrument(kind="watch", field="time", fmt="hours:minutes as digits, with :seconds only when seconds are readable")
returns 6:48
